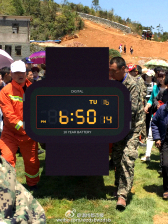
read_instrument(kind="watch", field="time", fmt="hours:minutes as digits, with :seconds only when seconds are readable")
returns 6:50:14
